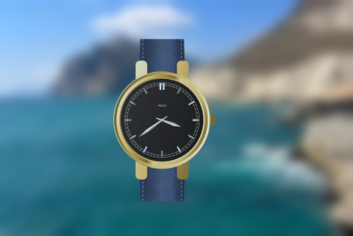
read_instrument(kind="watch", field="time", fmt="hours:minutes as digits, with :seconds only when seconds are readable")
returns 3:39
